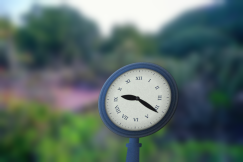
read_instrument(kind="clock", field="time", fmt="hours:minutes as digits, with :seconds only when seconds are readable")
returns 9:21
